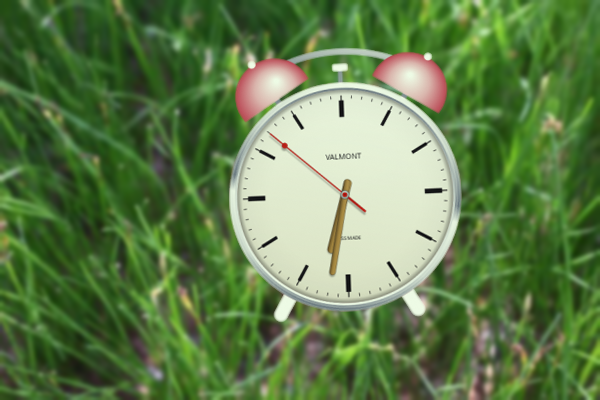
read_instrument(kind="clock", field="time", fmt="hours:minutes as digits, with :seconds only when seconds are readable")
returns 6:31:52
